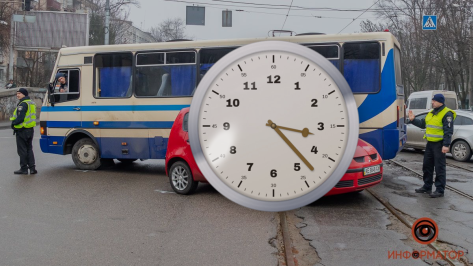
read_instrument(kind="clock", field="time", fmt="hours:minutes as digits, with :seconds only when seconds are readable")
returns 3:23
